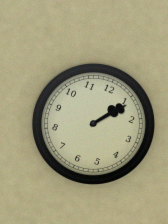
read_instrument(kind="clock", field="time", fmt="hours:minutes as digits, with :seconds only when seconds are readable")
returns 1:06
